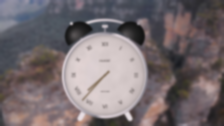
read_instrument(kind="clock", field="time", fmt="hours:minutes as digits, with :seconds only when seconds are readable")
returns 7:37
